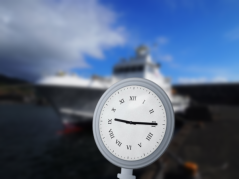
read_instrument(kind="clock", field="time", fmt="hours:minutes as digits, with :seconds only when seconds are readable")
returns 9:15
